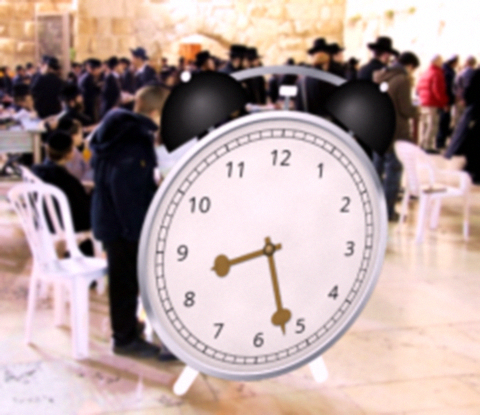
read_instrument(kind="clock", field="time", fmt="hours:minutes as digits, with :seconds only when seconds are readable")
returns 8:27
